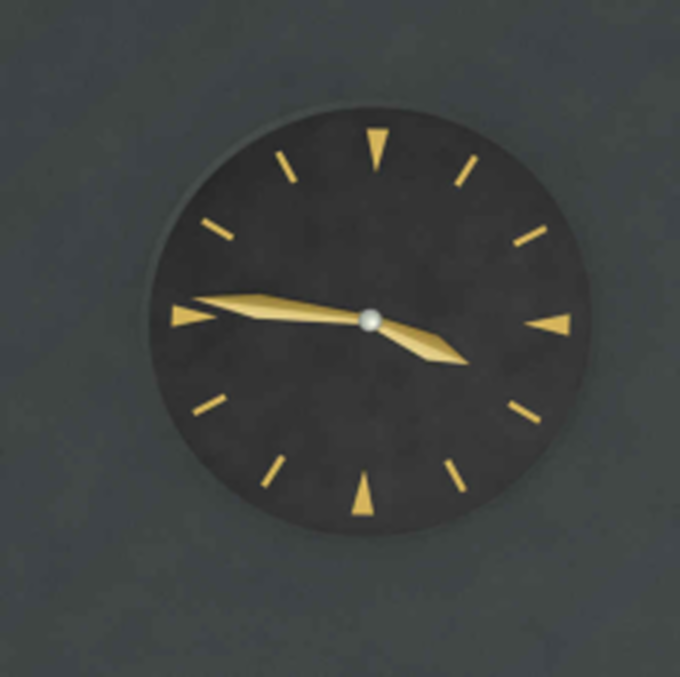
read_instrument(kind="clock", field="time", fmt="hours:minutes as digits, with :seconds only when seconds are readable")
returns 3:46
